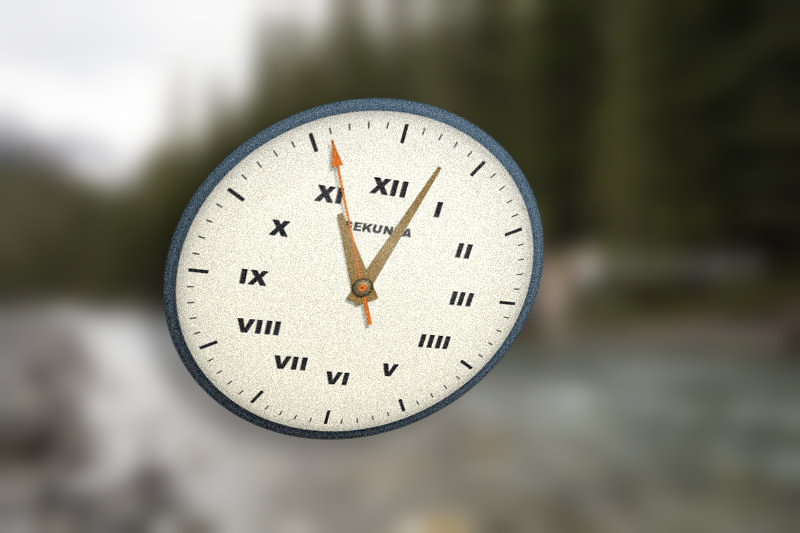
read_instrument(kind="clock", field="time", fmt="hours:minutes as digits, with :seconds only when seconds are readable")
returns 11:02:56
